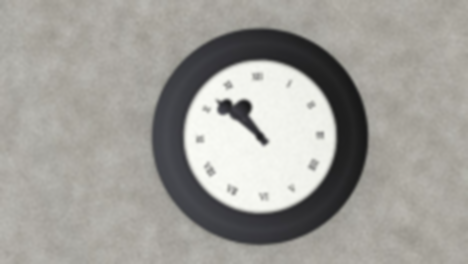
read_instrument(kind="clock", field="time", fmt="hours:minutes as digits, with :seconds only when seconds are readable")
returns 10:52
